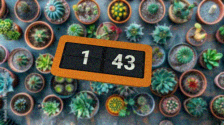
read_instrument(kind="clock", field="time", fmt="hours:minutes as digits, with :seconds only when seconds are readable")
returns 1:43
